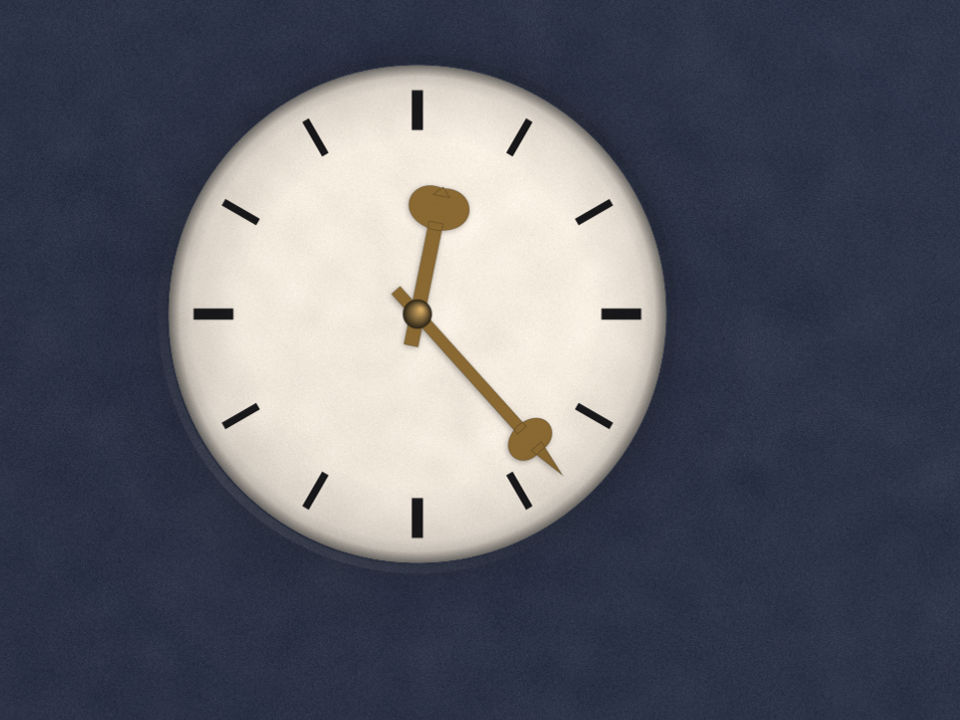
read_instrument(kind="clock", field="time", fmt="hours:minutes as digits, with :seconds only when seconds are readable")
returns 12:23
